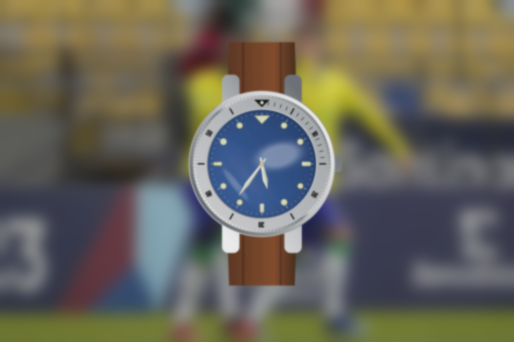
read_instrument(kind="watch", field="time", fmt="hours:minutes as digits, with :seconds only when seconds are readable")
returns 5:36
